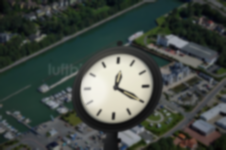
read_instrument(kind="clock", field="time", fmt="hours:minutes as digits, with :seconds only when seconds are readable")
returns 12:20
